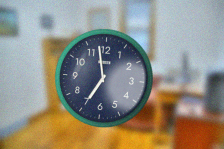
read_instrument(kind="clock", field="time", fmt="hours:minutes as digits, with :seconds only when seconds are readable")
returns 6:58
